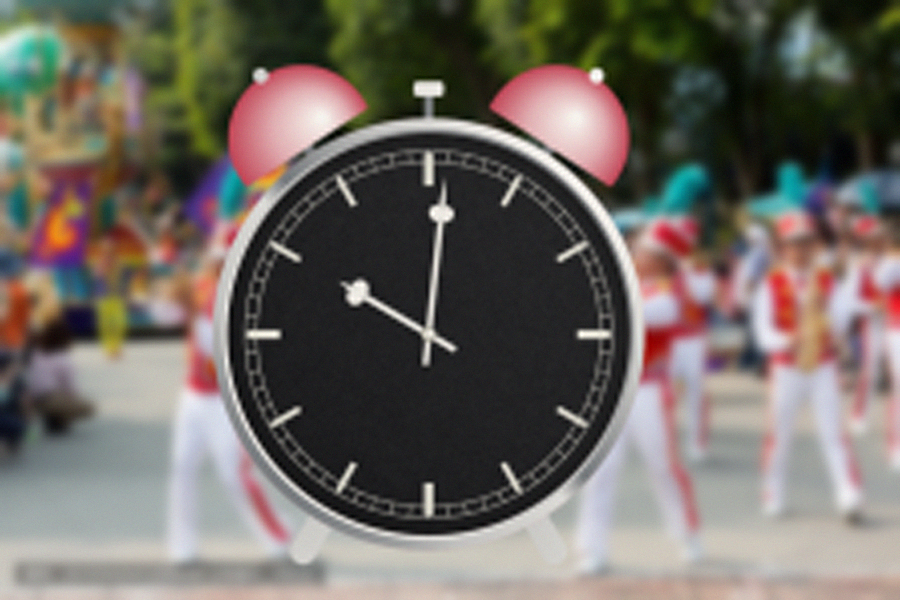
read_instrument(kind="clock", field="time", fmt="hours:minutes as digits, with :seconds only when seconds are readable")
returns 10:01
